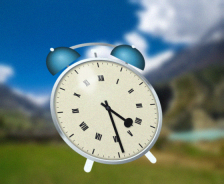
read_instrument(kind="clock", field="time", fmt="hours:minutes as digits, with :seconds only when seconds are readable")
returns 4:29
